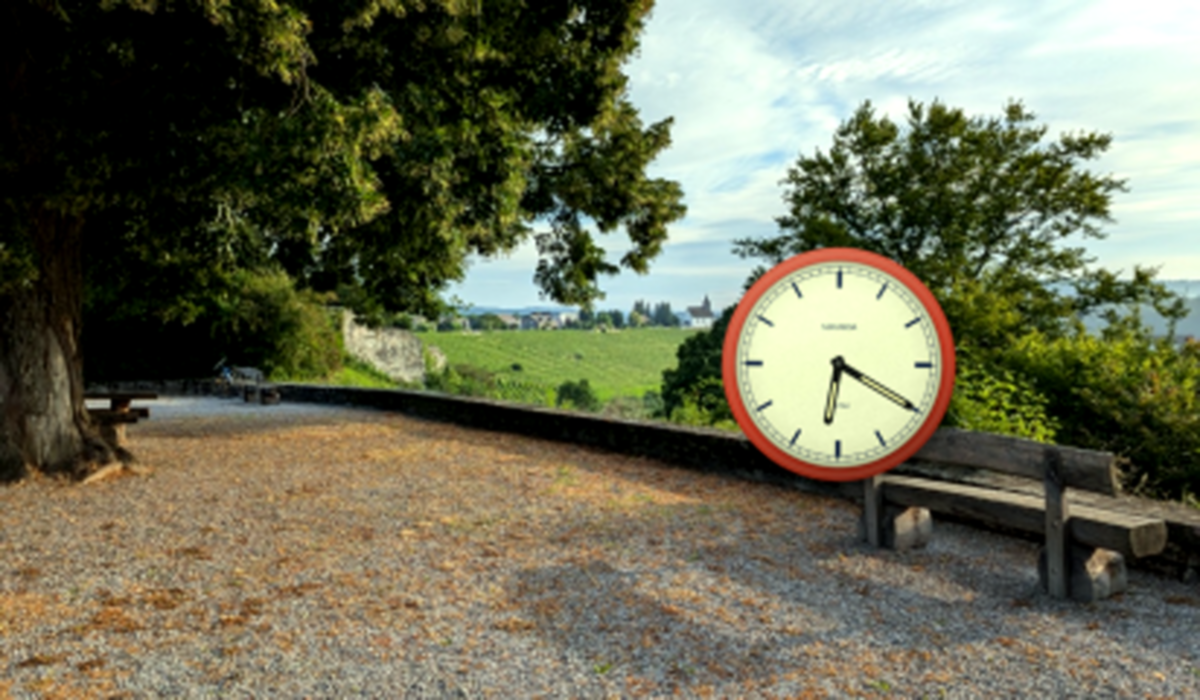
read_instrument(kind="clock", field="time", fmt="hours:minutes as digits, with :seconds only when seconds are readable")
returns 6:20
